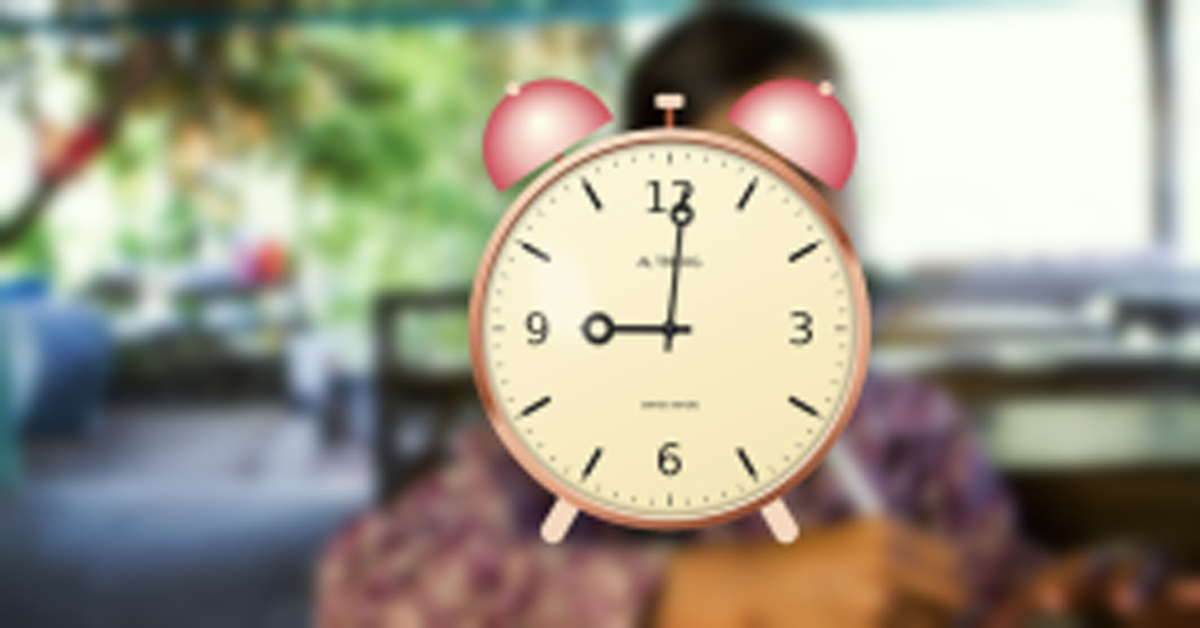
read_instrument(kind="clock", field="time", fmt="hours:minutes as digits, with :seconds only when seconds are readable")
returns 9:01
